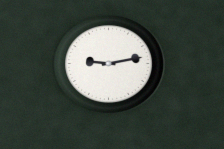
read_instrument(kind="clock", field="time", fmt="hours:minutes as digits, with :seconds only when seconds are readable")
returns 9:13
